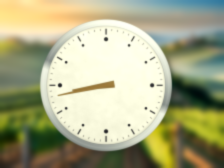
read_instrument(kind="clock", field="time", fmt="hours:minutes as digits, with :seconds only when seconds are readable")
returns 8:43
